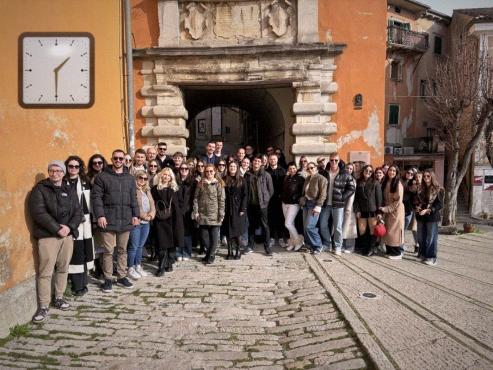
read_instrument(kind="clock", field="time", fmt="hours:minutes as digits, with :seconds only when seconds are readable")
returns 1:30
